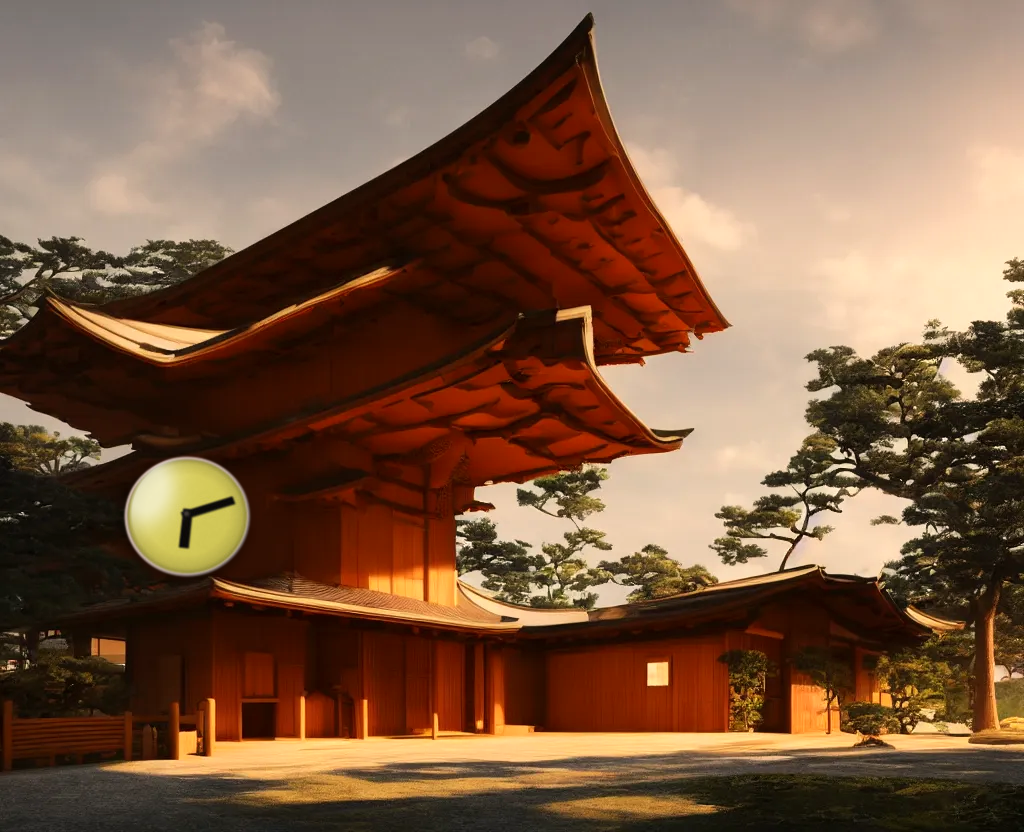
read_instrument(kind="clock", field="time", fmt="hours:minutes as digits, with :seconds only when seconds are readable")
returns 6:12
